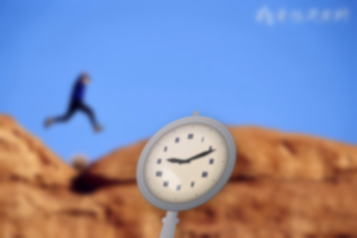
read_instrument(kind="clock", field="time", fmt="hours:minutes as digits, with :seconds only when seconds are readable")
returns 9:11
